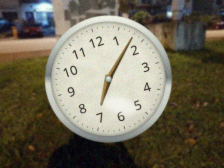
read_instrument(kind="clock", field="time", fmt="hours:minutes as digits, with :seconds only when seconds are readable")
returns 7:08
